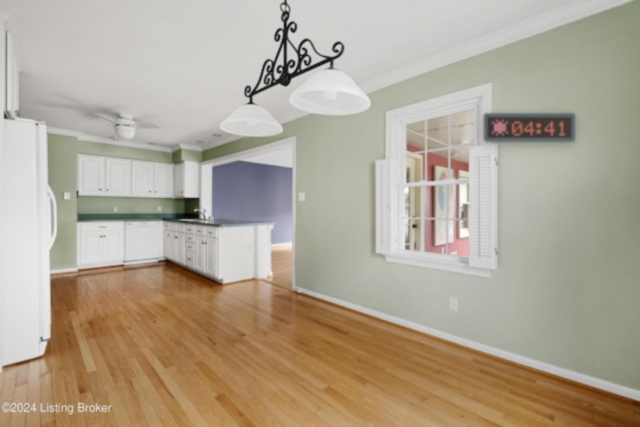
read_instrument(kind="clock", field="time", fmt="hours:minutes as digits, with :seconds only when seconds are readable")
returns 4:41
